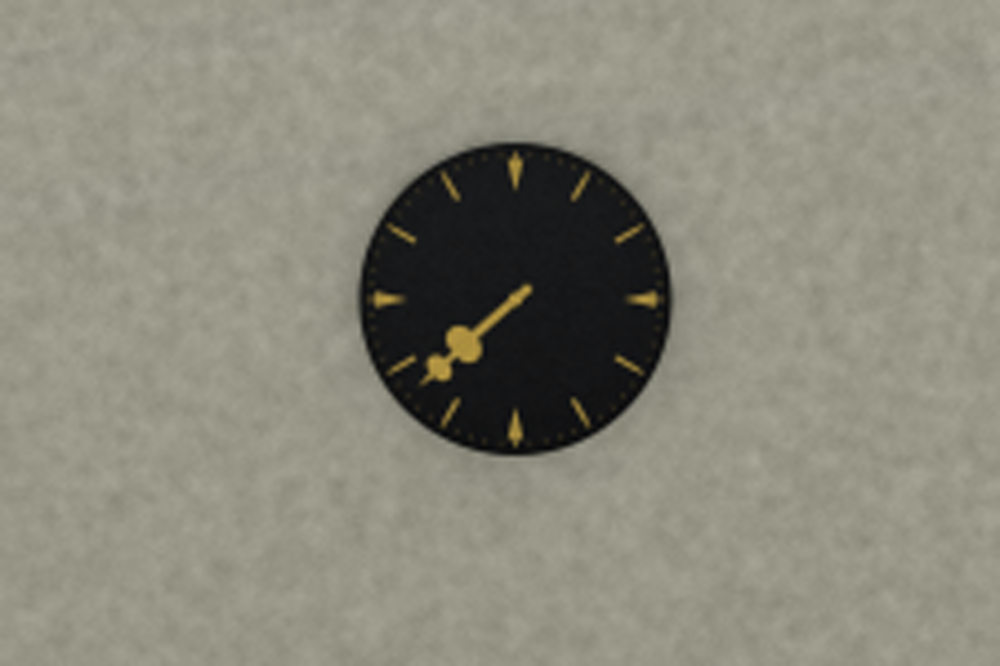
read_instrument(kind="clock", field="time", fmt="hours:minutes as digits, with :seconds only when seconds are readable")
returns 7:38
